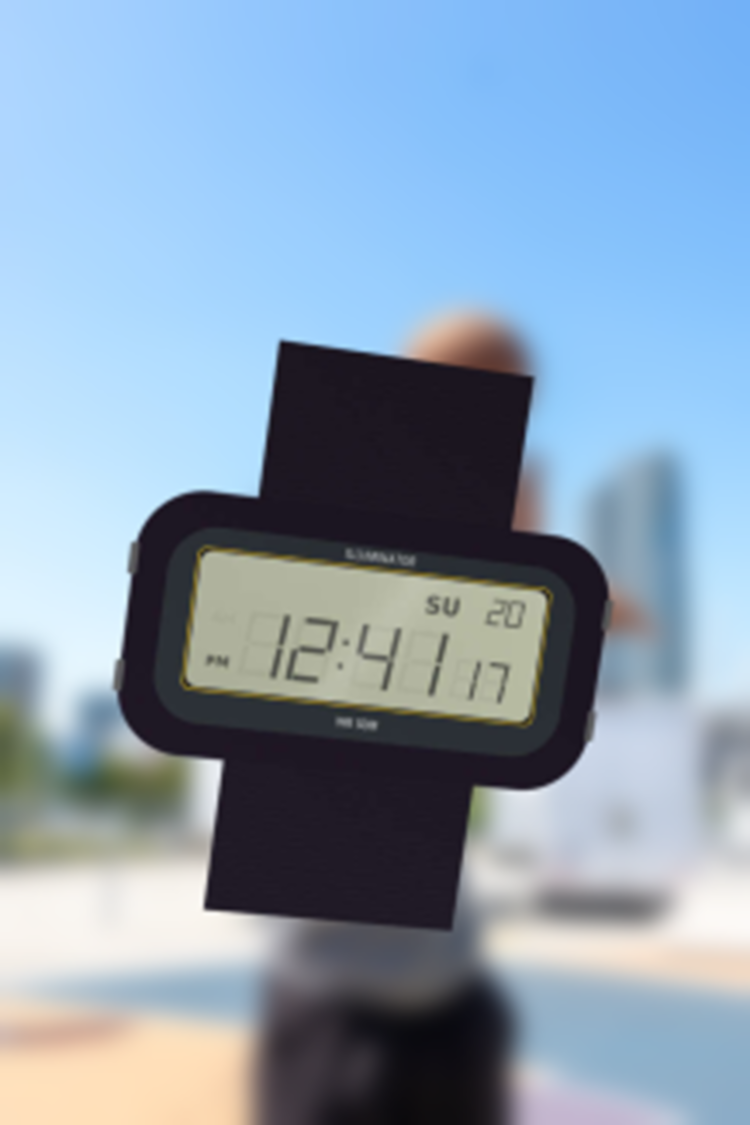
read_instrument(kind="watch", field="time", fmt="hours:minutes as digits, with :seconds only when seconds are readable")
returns 12:41:17
